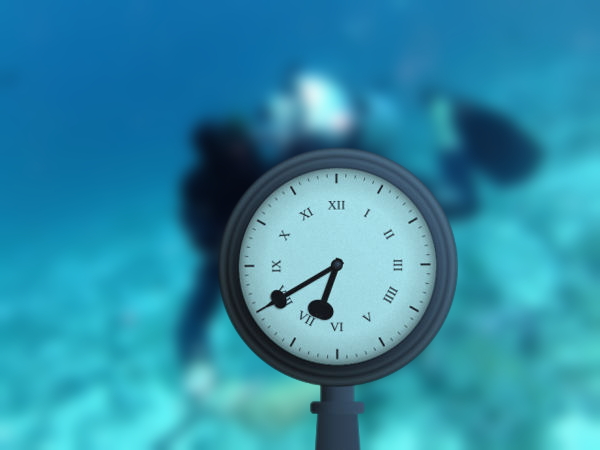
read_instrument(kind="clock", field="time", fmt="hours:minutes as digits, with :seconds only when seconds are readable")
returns 6:40
